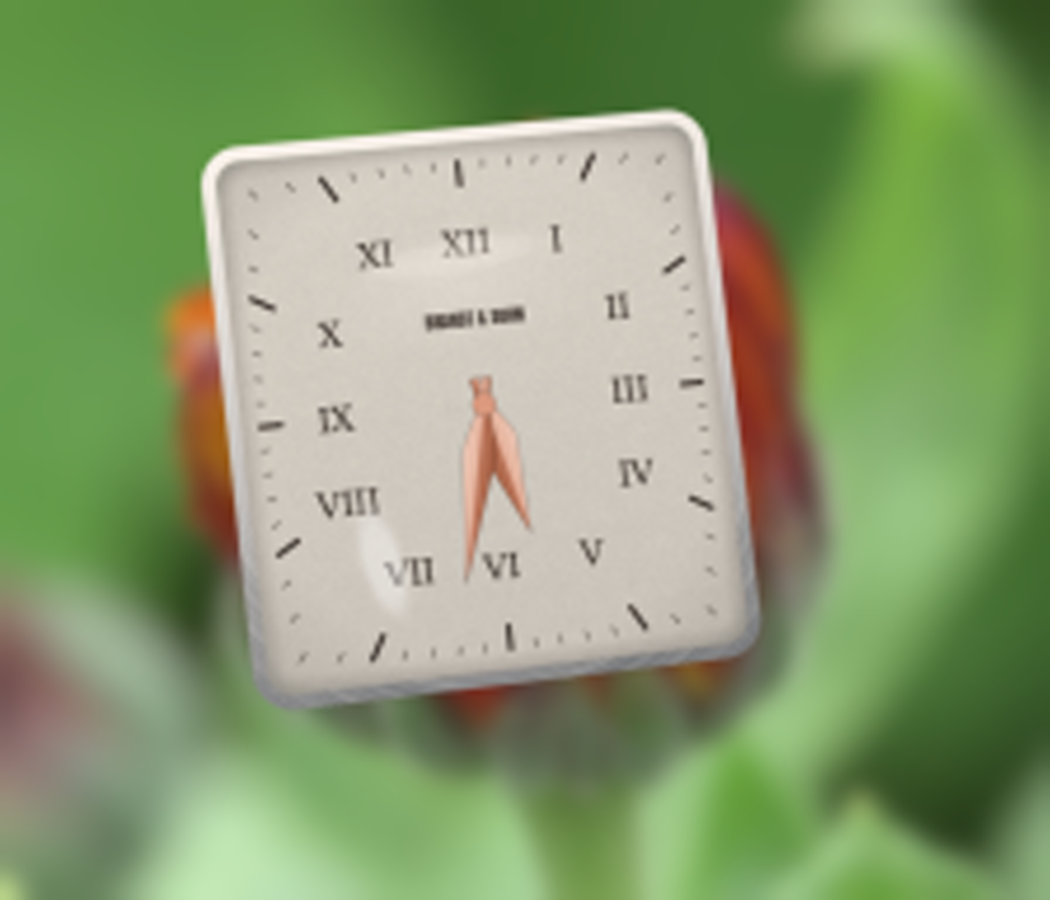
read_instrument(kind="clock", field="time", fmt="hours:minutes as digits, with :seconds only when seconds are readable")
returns 5:32
